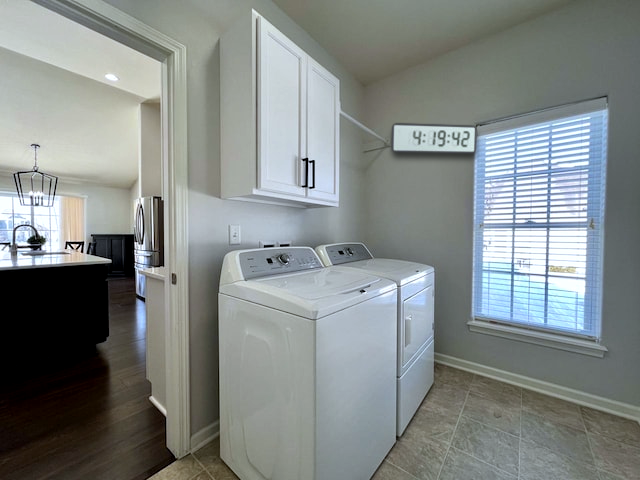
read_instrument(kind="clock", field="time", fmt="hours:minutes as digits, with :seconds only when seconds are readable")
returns 4:19:42
